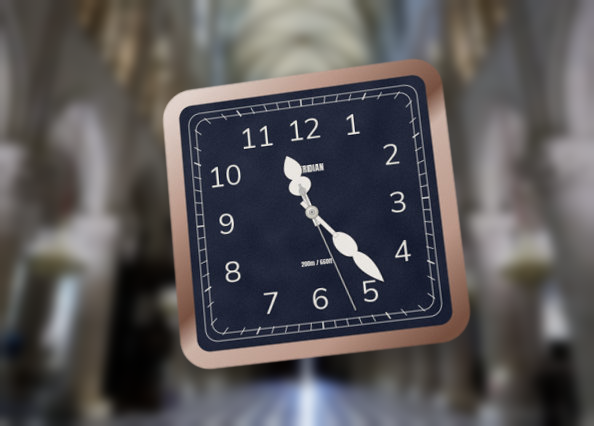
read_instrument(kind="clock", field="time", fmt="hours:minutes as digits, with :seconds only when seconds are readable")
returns 11:23:27
